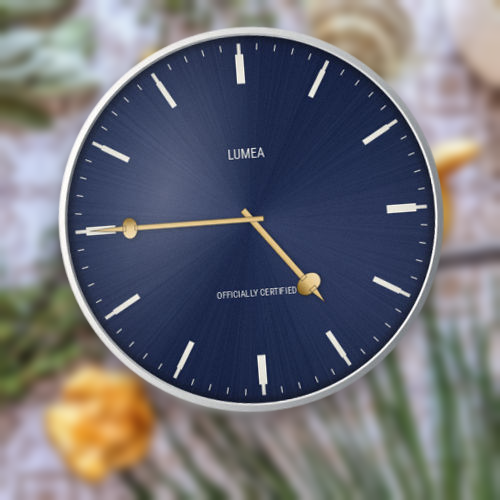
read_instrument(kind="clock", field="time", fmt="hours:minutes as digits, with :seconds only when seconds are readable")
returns 4:45
